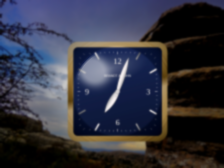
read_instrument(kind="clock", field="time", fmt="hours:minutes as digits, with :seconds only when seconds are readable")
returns 7:03
